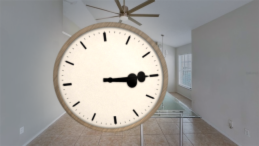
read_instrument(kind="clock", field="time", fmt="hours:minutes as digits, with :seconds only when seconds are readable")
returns 3:15
